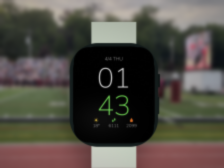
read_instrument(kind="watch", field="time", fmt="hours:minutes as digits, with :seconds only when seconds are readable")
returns 1:43
